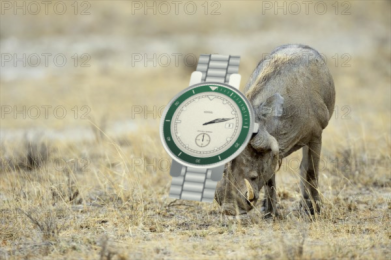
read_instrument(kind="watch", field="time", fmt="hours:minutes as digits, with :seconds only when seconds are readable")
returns 2:12
